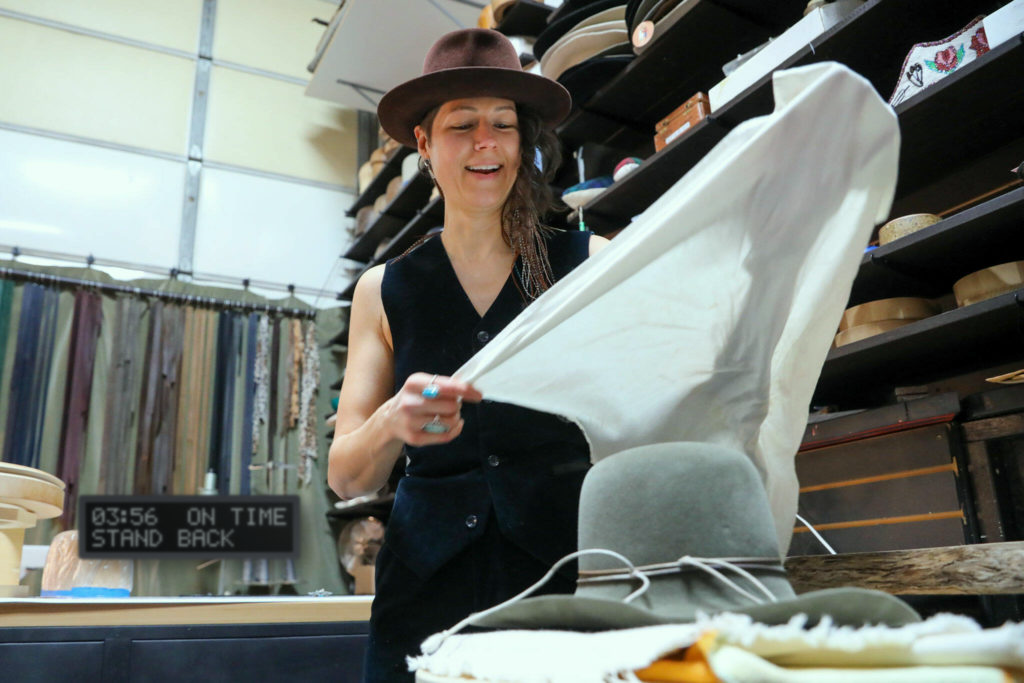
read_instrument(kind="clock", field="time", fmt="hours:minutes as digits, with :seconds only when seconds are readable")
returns 3:56
